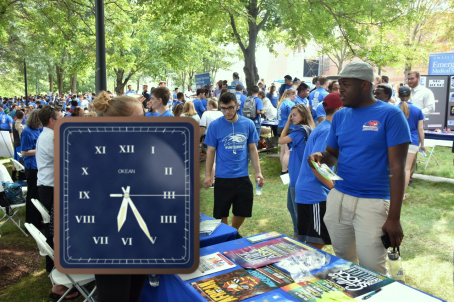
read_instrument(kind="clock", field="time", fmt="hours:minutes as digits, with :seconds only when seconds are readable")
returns 6:25:15
